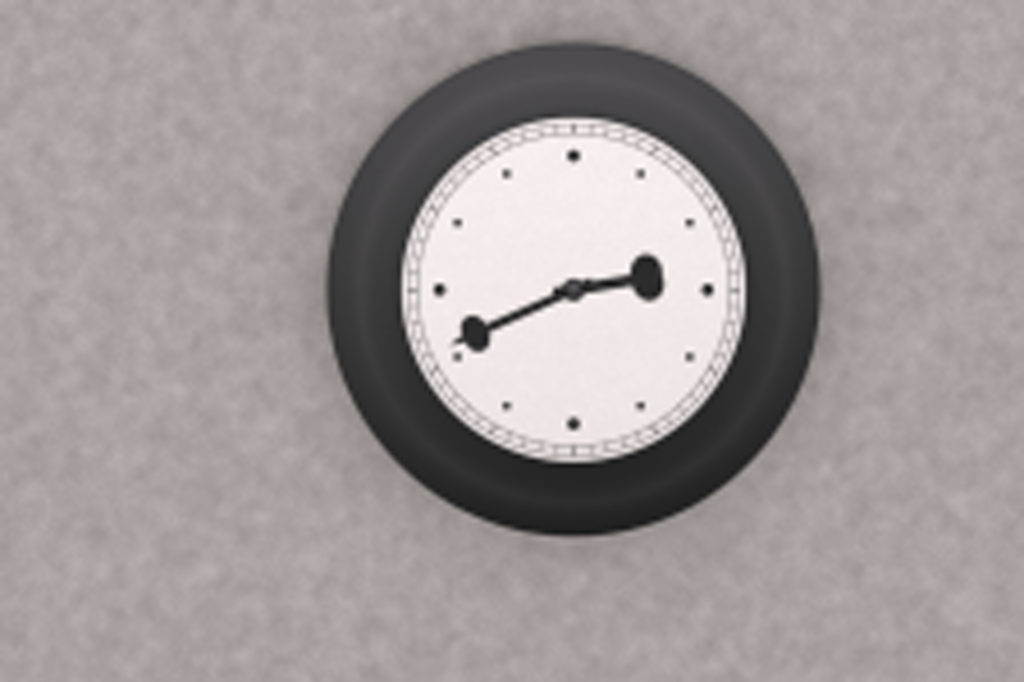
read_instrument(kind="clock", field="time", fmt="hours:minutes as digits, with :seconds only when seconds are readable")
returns 2:41
